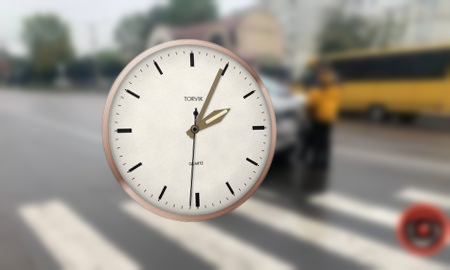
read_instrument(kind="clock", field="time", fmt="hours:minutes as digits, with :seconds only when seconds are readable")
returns 2:04:31
